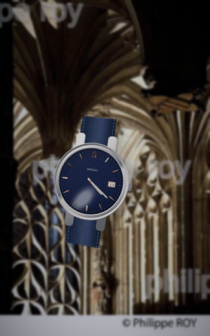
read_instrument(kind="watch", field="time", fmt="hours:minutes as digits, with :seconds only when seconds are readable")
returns 4:21
